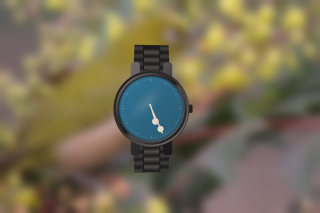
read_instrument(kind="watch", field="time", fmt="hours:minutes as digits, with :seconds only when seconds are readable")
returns 5:26
